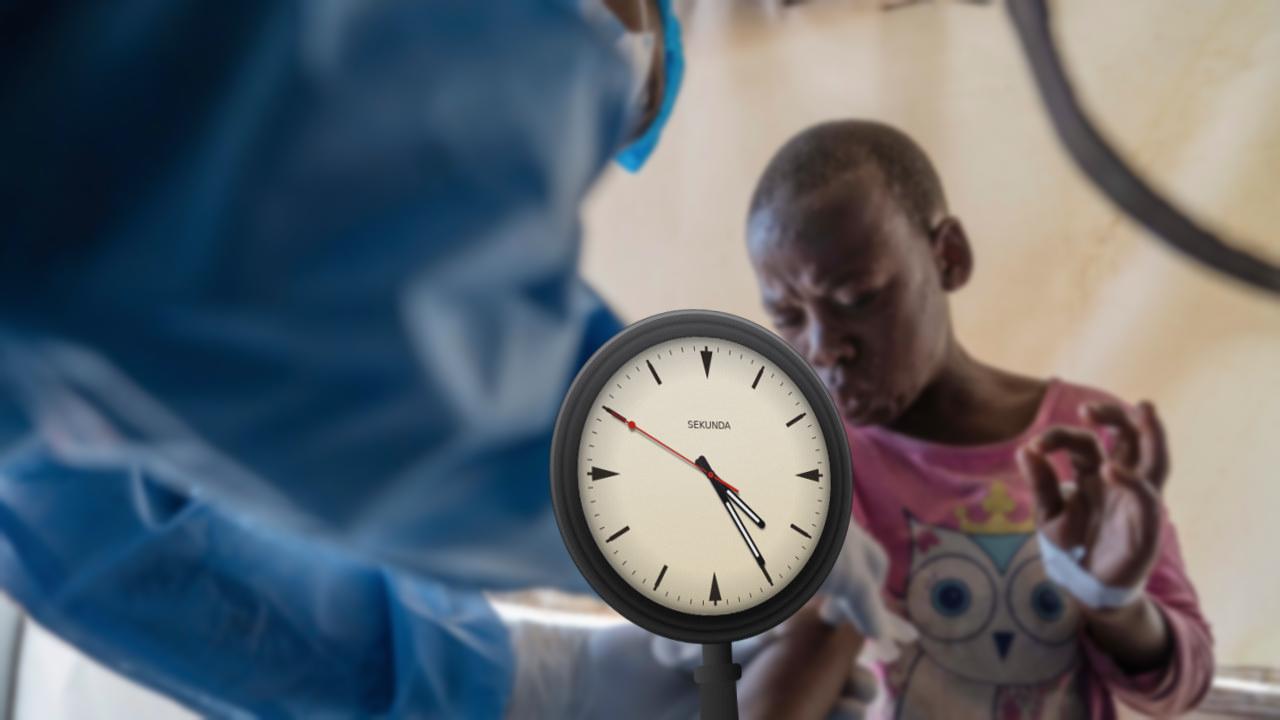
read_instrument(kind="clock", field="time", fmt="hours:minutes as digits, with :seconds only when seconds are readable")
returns 4:24:50
